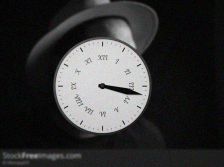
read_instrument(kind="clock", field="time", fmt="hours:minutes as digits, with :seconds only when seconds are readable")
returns 3:17
